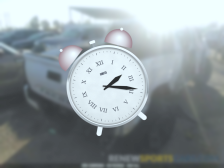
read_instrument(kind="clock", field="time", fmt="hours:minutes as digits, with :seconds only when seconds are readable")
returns 2:19
